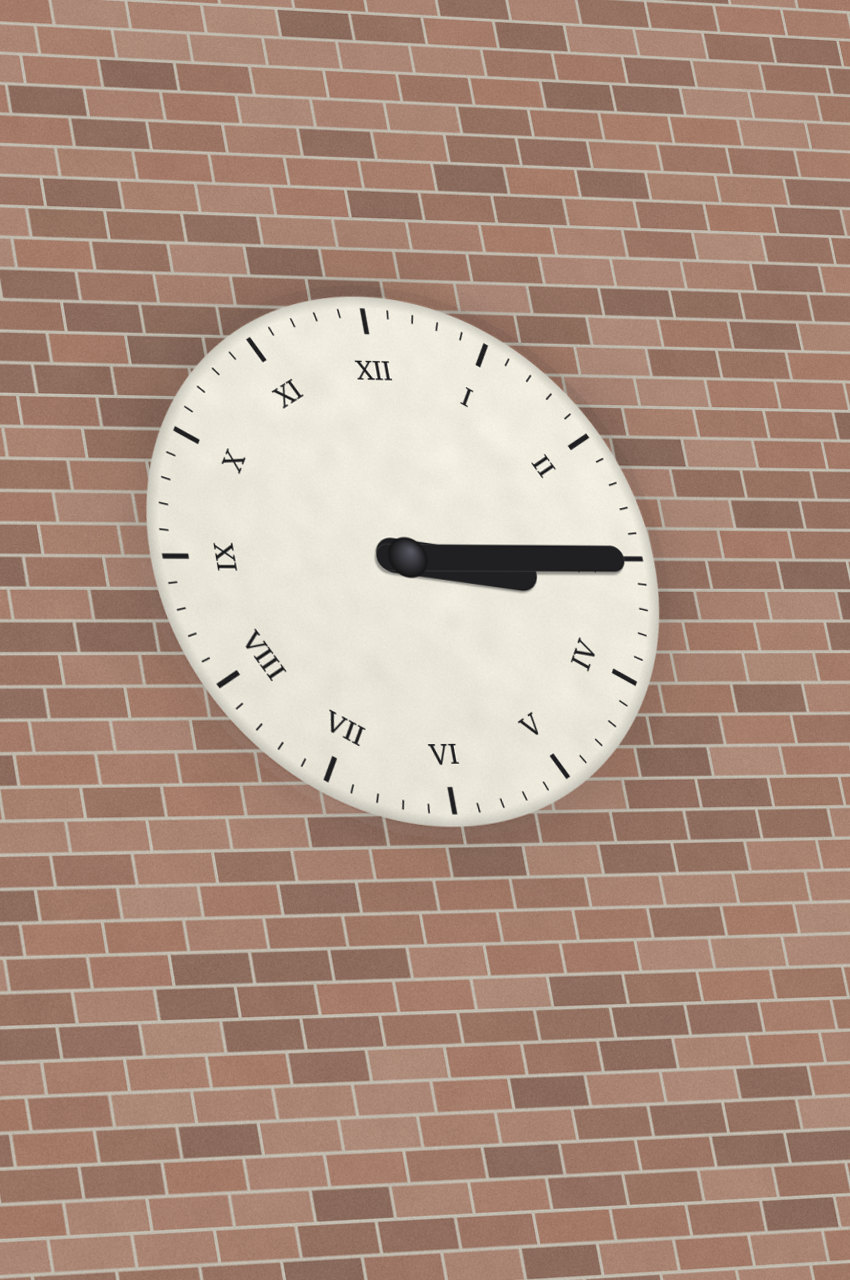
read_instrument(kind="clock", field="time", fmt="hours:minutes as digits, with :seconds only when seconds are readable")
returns 3:15
